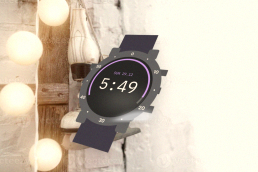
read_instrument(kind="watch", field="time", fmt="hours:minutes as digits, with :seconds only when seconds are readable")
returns 5:49
